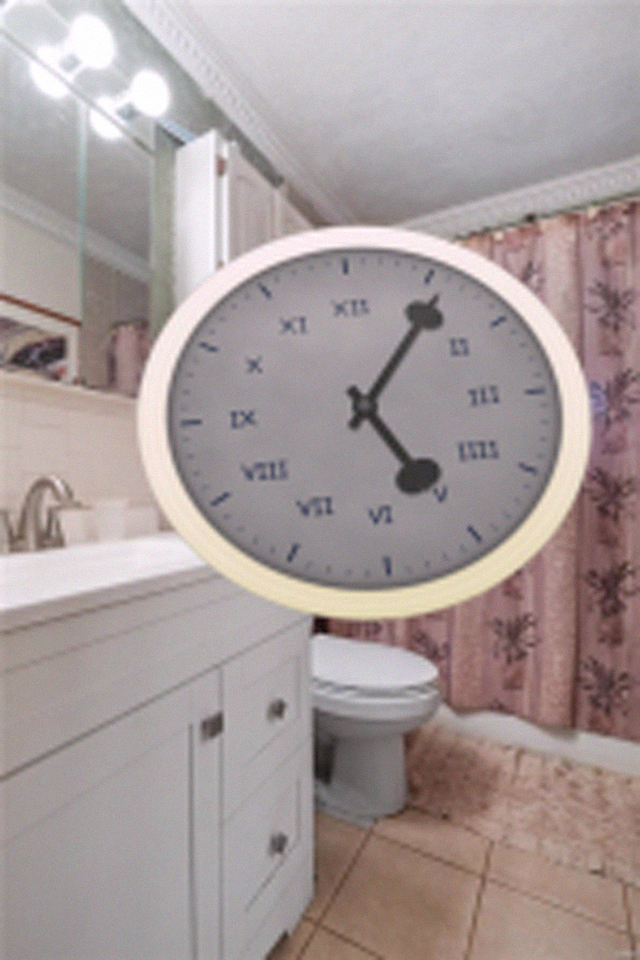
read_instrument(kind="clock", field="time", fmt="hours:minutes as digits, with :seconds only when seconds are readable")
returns 5:06
